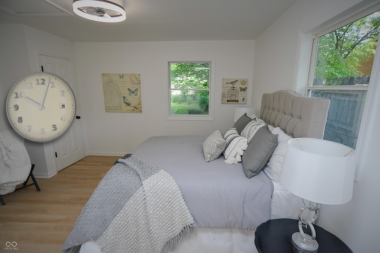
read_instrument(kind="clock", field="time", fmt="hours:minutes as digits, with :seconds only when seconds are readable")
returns 10:03
